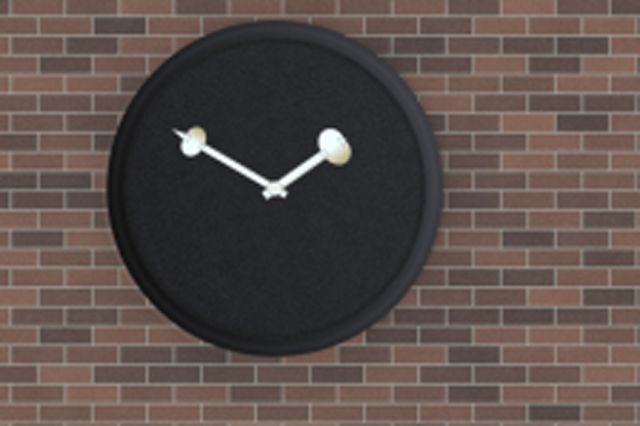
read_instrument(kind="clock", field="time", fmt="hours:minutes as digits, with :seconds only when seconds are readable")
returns 1:50
